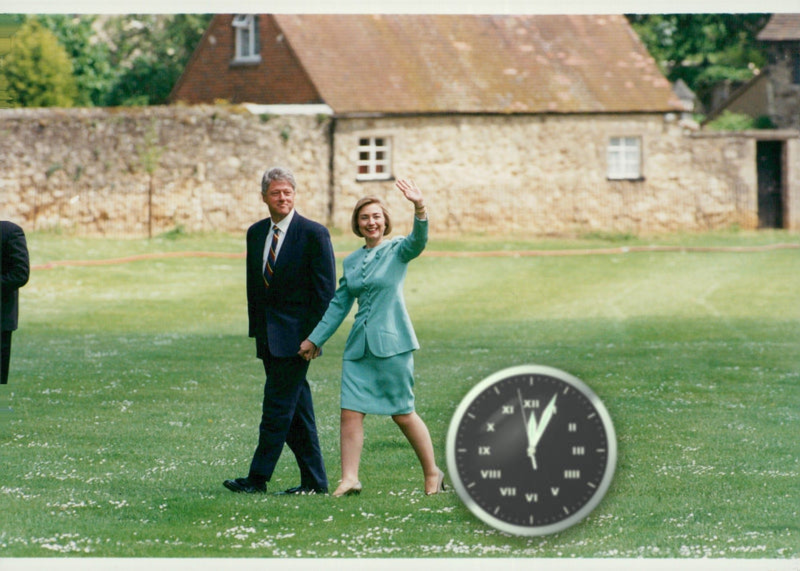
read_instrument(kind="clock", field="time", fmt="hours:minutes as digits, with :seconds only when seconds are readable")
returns 12:03:58
